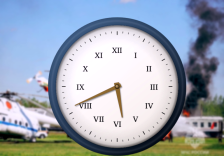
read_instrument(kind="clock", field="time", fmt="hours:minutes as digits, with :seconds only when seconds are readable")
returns 5:41
